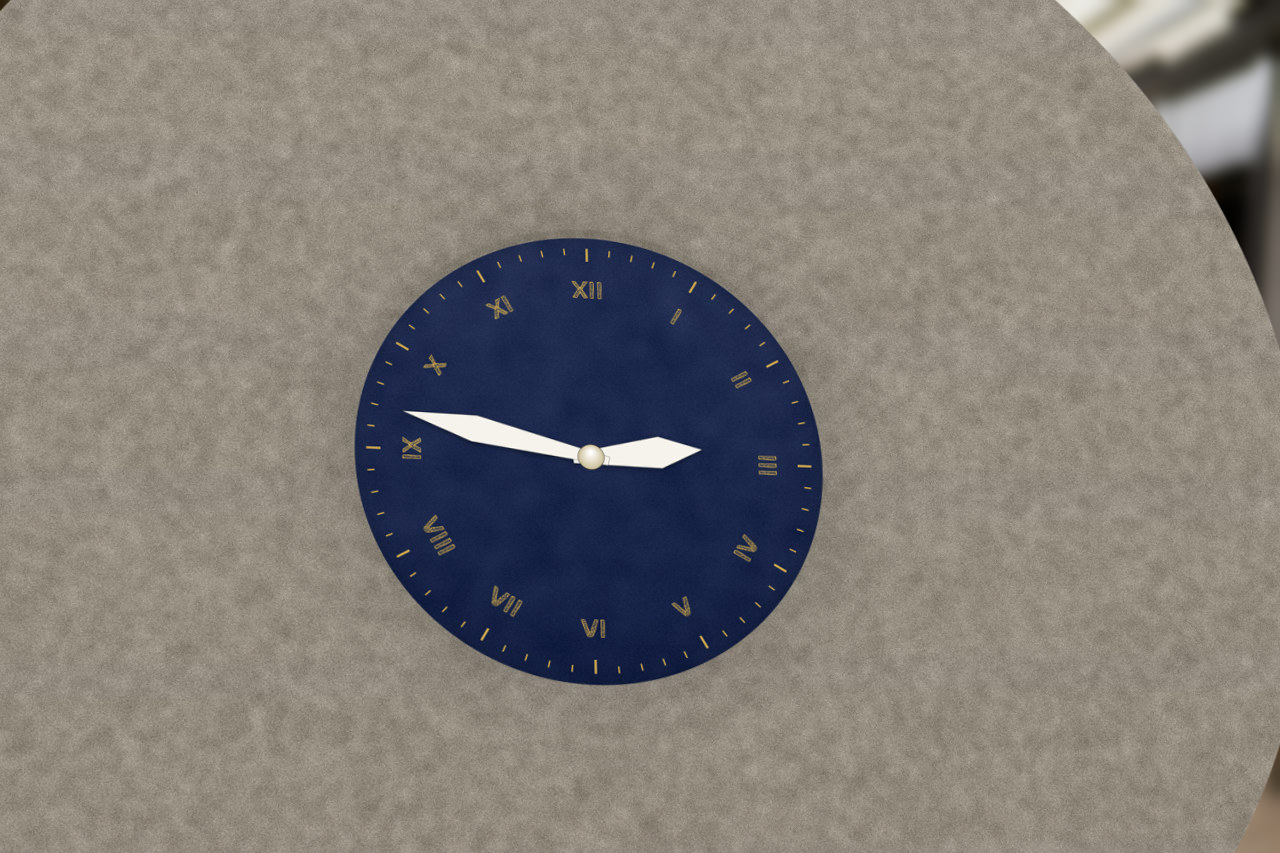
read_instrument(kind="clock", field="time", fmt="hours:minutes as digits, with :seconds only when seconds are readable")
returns 2:47
